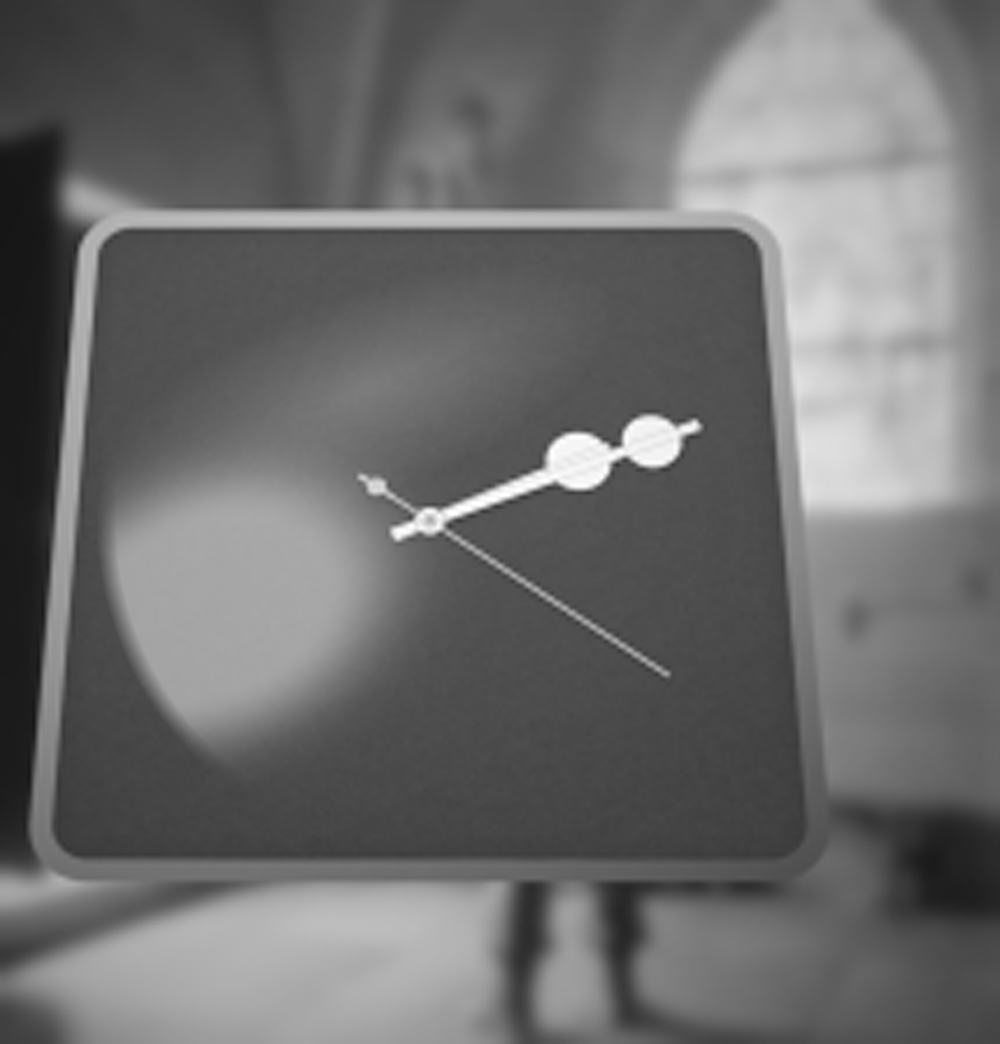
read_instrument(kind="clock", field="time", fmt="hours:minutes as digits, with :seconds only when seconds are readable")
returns 2:11:21
